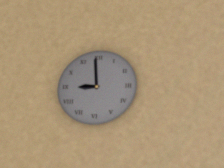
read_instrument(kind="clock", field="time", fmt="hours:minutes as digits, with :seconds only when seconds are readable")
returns 8:59
